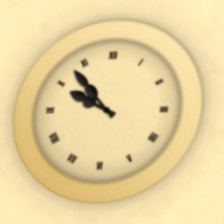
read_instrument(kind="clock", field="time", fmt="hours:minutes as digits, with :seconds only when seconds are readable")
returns 9:53
